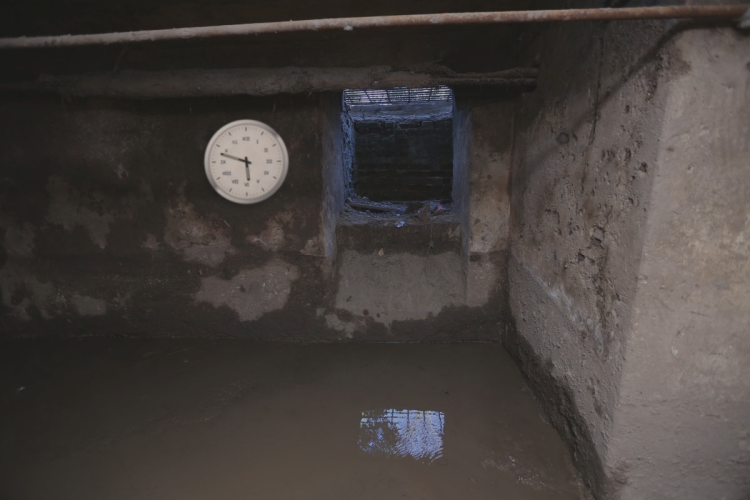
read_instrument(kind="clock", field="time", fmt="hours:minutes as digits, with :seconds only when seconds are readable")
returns 5:48
